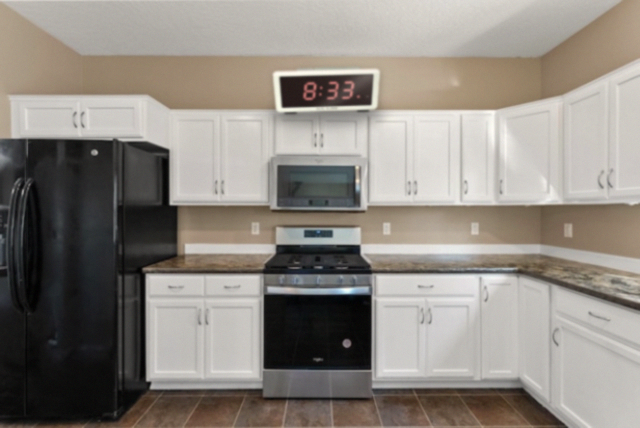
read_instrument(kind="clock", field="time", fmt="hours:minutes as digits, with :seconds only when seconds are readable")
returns 8:33
